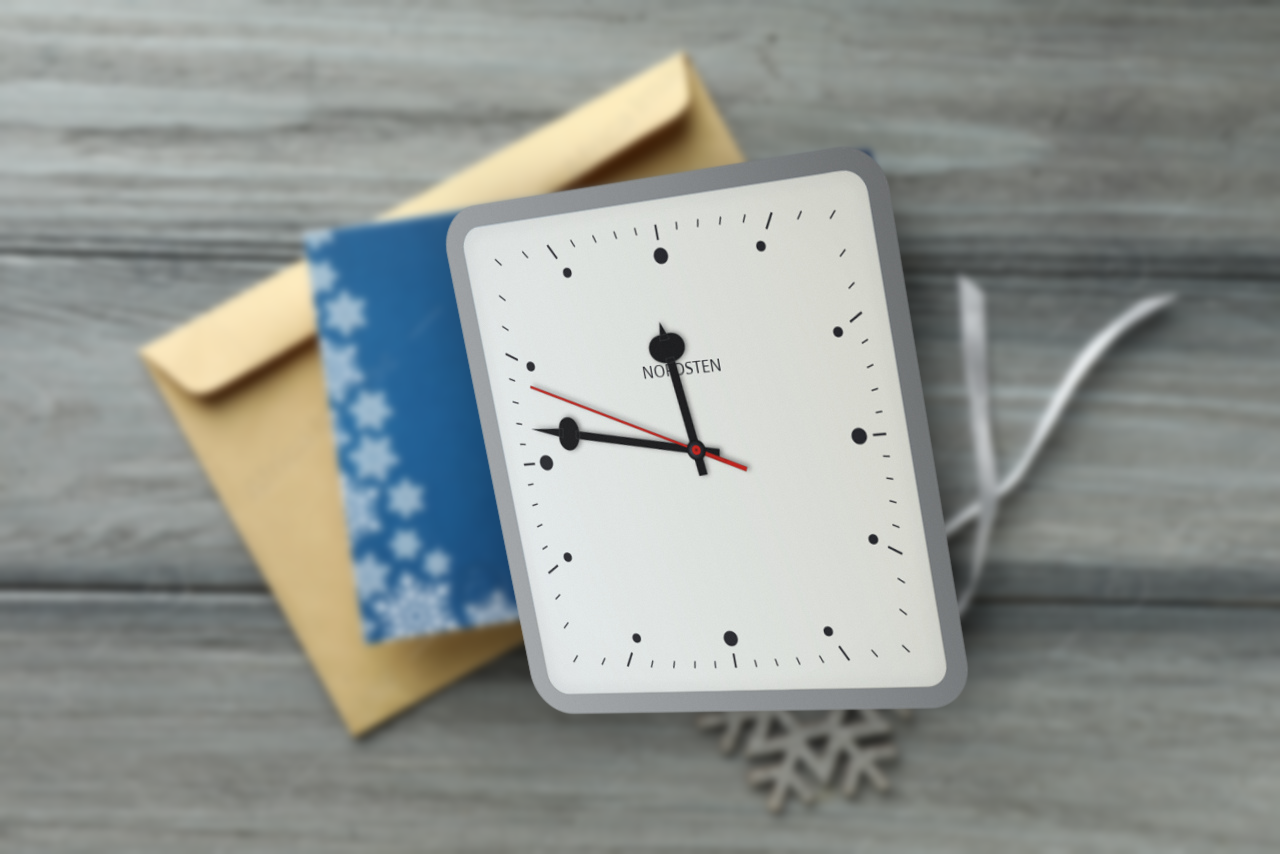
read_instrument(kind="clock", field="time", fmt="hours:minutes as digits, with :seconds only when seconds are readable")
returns 11:46:49
